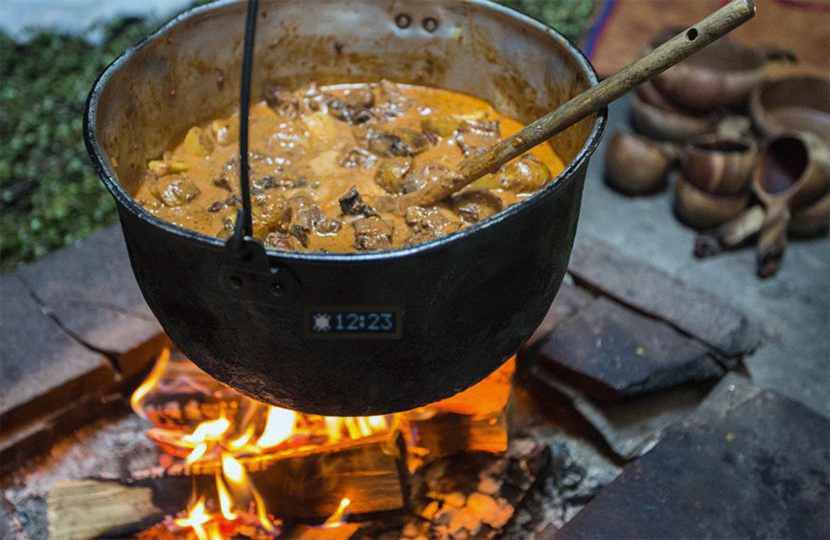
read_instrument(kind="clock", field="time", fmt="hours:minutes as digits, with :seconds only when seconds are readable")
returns 12:23
